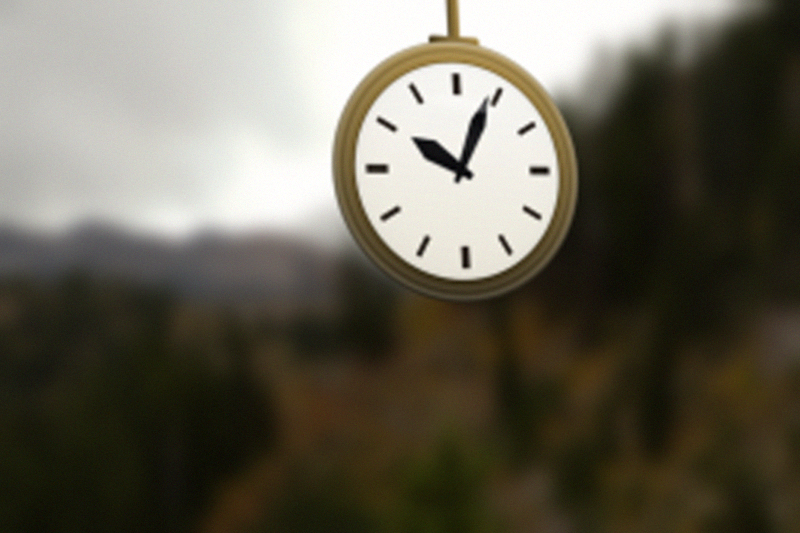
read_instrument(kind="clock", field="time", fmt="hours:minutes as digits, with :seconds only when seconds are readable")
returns 10:04
